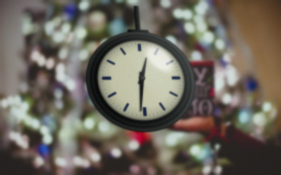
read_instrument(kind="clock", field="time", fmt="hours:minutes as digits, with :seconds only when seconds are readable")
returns 12:31
